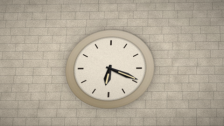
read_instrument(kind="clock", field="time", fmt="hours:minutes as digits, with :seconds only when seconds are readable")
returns 6:19
